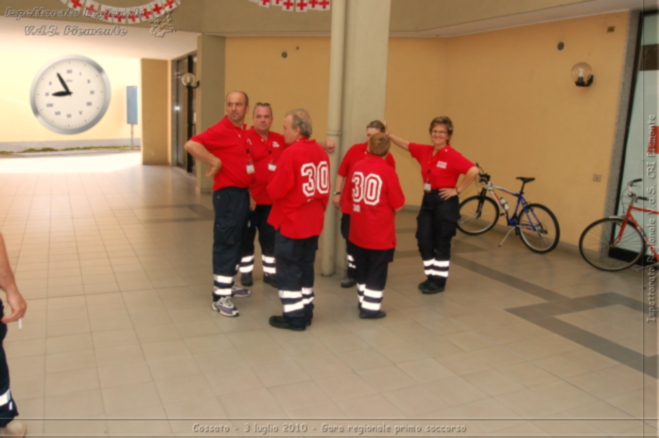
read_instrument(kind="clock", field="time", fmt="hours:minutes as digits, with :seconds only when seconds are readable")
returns 8:55
